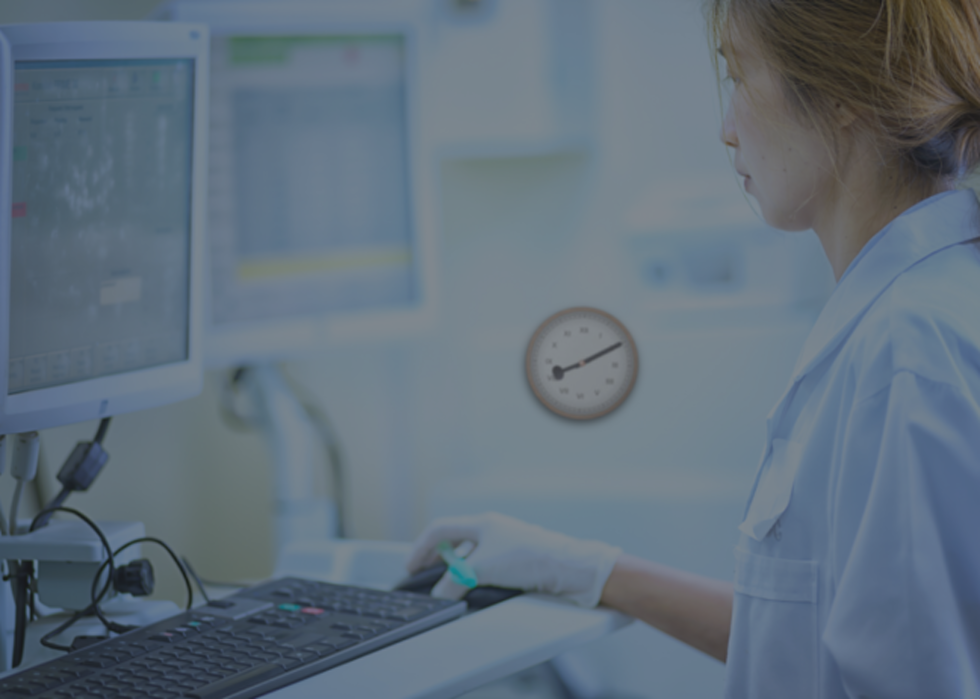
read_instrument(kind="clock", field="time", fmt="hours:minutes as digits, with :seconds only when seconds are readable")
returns 8:10
